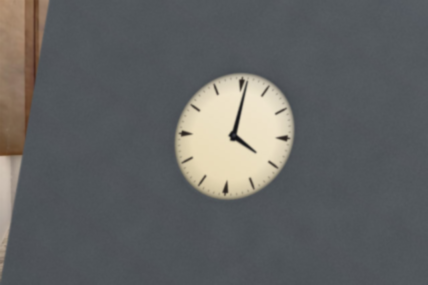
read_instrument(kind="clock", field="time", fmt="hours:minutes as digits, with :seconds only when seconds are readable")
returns 4:01
